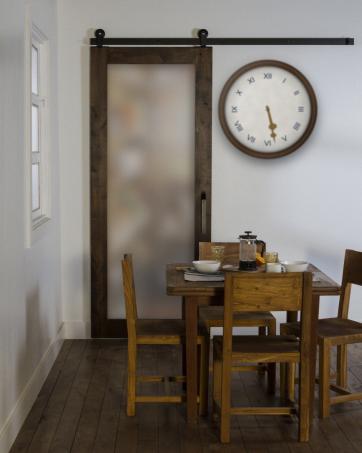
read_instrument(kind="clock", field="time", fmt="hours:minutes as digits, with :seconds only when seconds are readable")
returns 5:28
